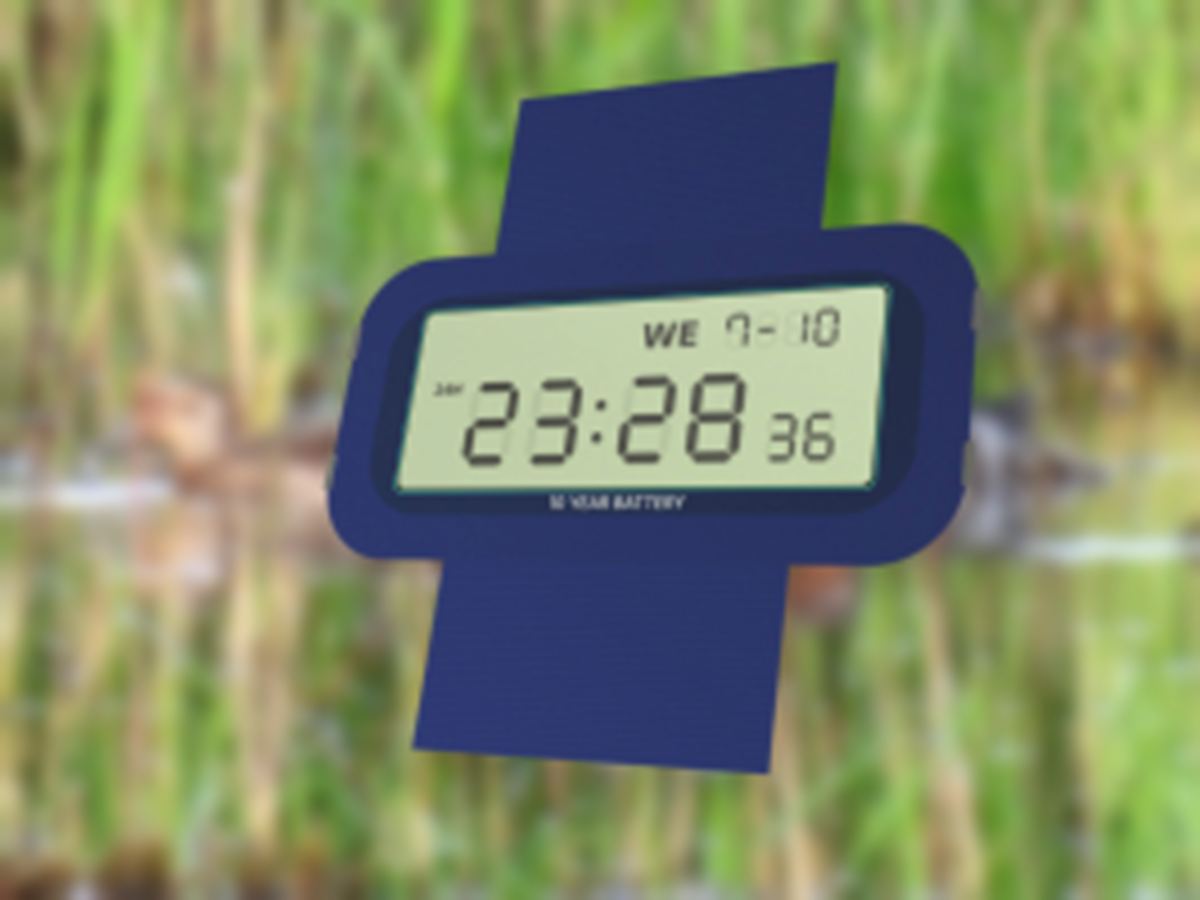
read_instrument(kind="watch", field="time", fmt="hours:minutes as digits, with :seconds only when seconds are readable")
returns 23:28:36
